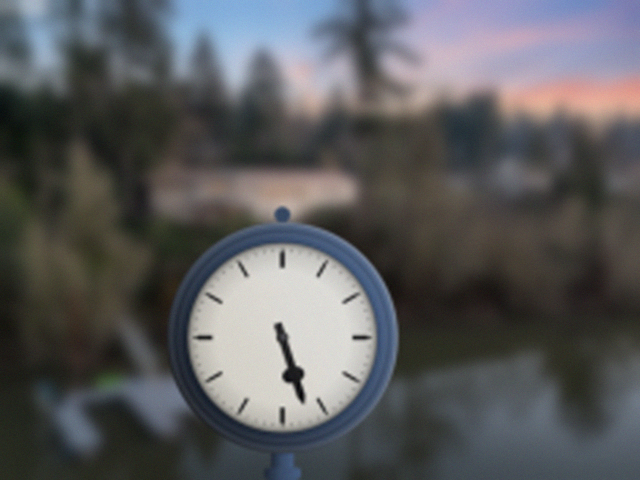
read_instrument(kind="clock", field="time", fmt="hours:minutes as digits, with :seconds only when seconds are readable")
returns 5:27
